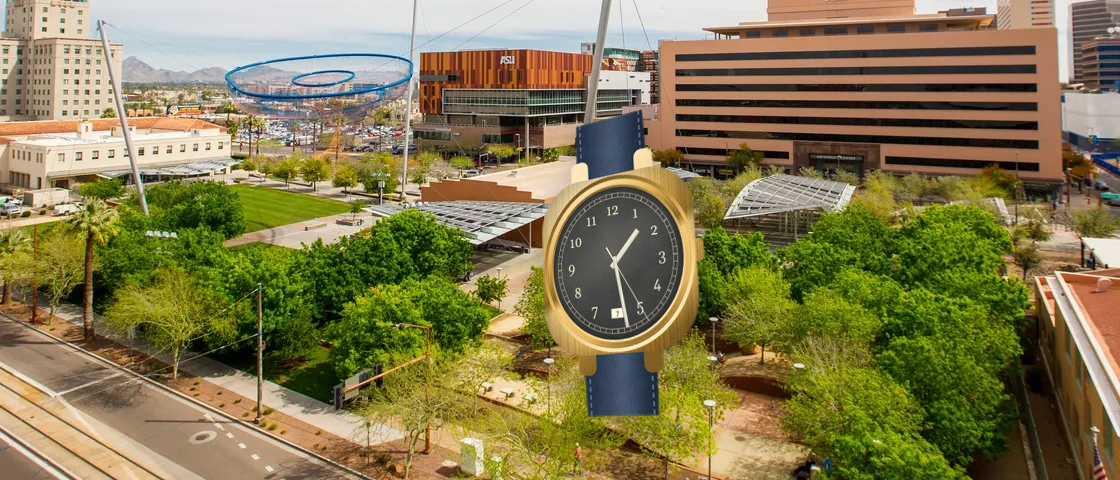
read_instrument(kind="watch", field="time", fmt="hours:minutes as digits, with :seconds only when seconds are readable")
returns 1:28:25
